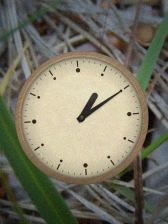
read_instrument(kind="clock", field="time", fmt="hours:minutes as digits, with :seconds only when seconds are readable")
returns 1:10
